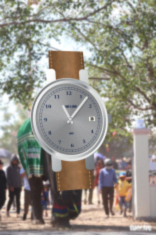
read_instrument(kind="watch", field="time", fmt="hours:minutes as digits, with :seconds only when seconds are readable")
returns 11:07
